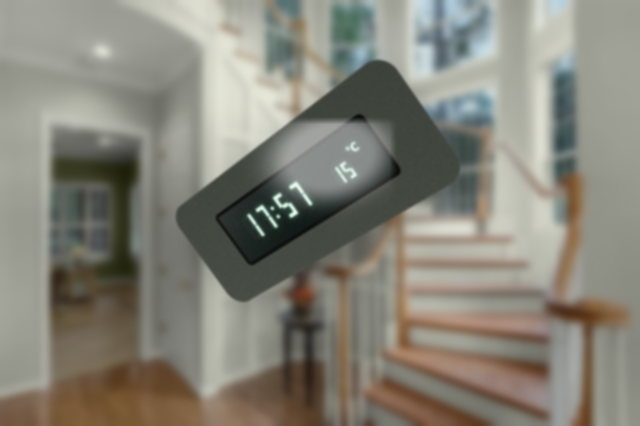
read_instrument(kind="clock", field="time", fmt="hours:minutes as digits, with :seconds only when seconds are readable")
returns 17:57
